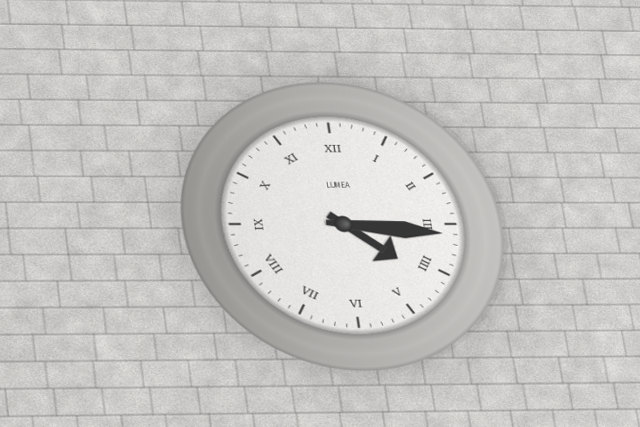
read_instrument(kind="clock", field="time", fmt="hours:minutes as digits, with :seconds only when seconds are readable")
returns 4:16
